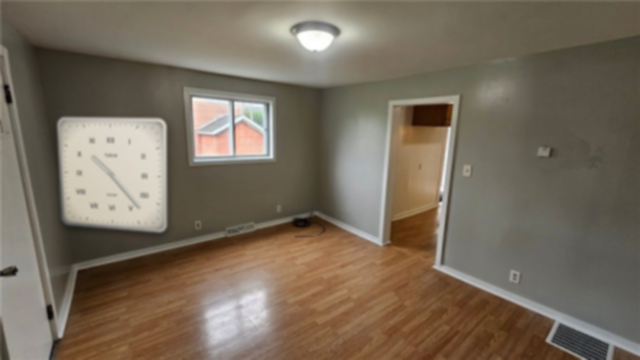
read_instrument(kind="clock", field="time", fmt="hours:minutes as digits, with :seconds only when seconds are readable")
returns 10:23
